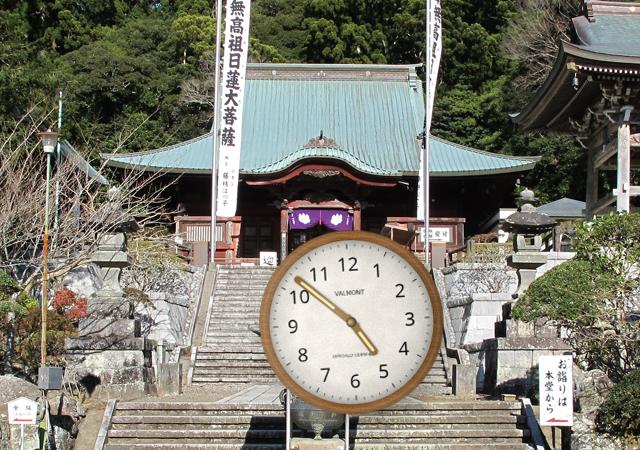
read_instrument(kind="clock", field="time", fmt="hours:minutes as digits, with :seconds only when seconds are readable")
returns 4:52
